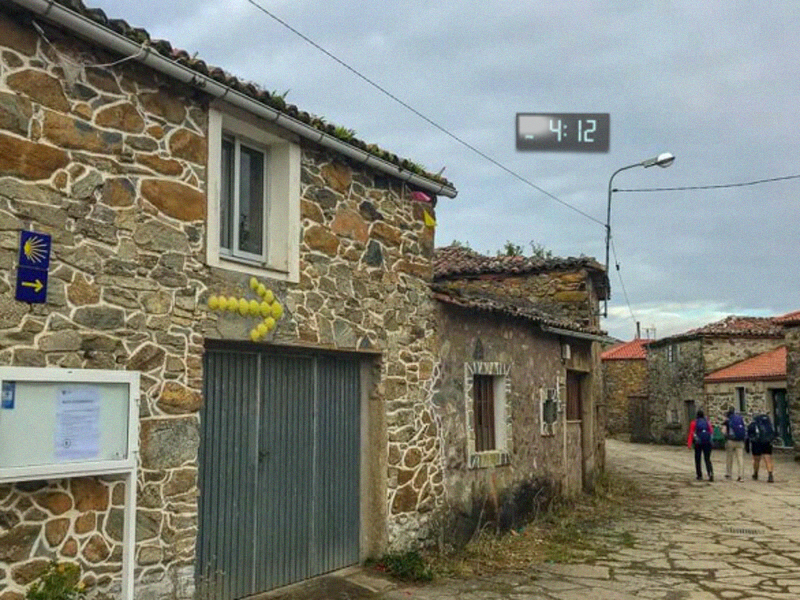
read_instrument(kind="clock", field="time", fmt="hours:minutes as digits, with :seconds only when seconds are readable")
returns 4:12
